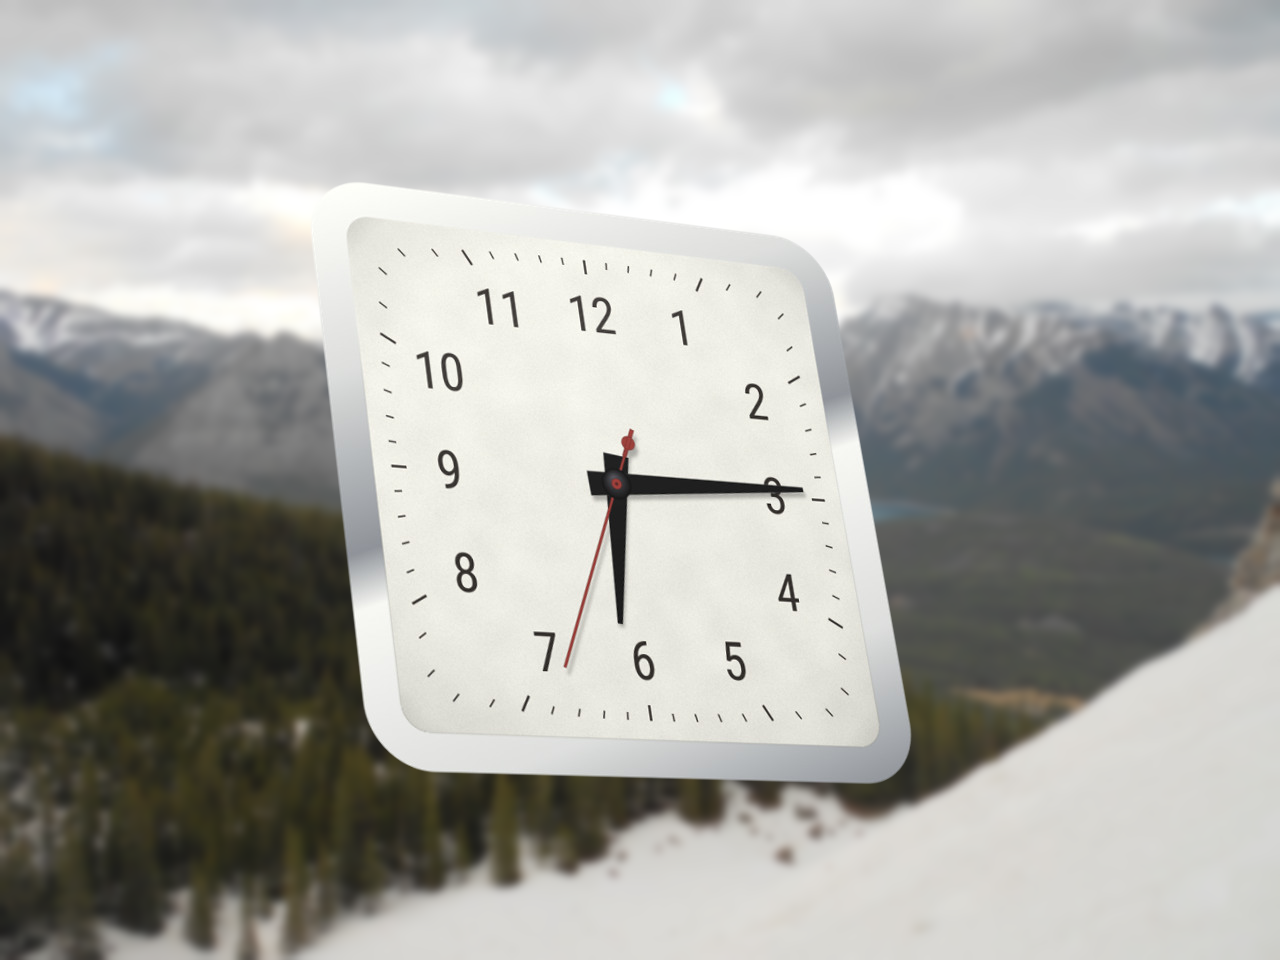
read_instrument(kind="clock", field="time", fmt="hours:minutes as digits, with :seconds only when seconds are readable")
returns 6:14:34
